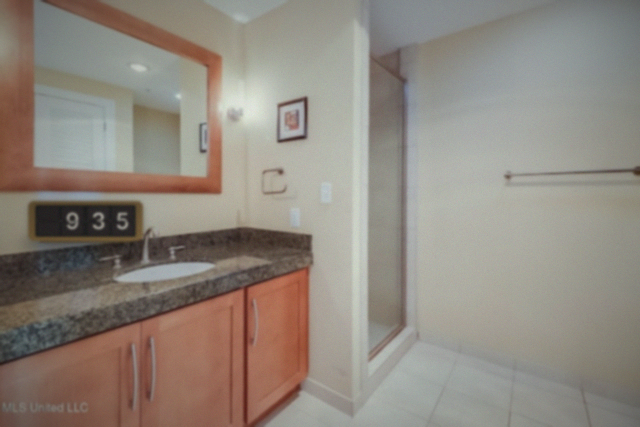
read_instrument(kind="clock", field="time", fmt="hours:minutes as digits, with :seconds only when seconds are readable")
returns 9:35
